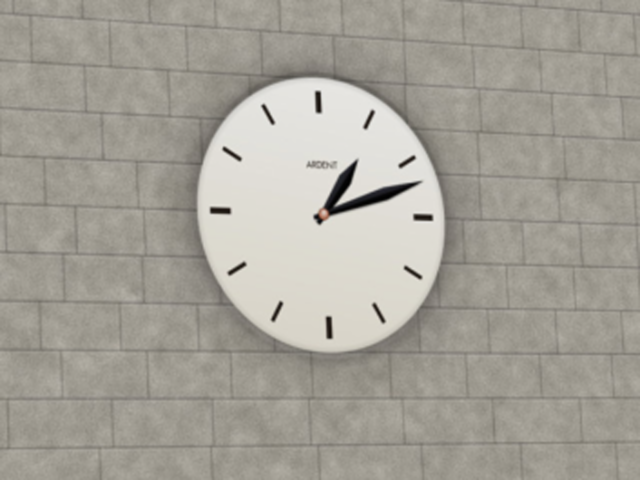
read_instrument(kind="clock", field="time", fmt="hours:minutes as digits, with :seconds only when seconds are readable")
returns 1:12
